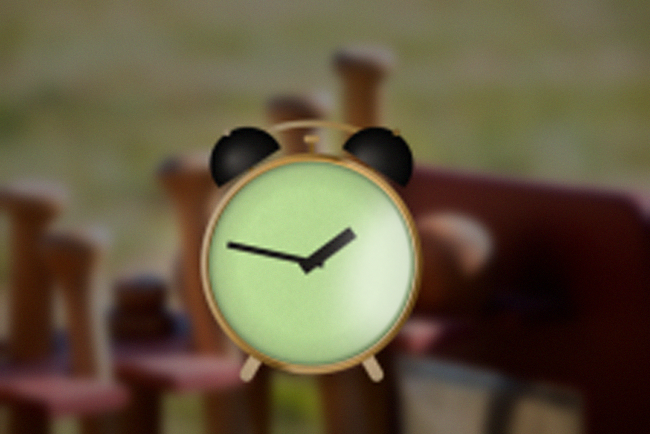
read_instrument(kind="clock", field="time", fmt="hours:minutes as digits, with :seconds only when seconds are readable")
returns 1:47
